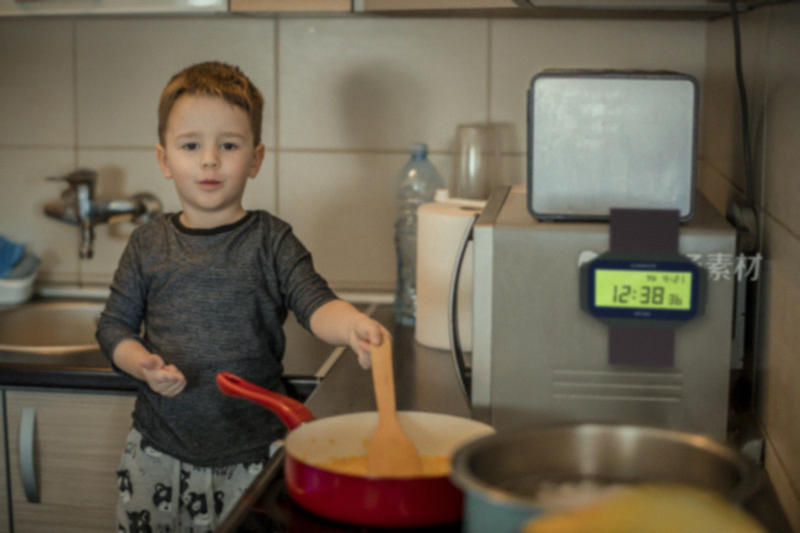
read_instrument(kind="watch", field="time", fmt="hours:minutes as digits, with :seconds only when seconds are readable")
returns 12:38
